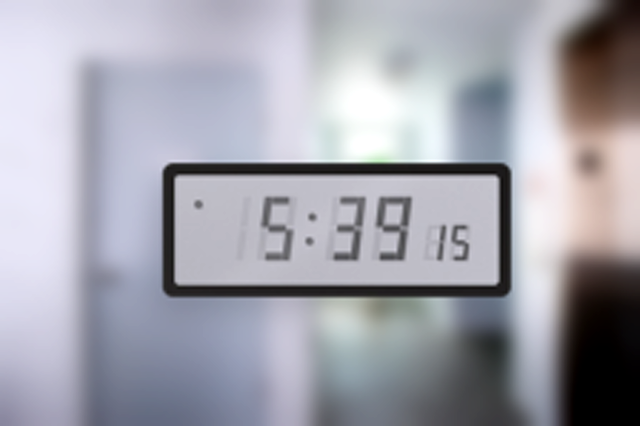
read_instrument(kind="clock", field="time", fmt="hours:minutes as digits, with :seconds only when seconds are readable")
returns 5:39:15
